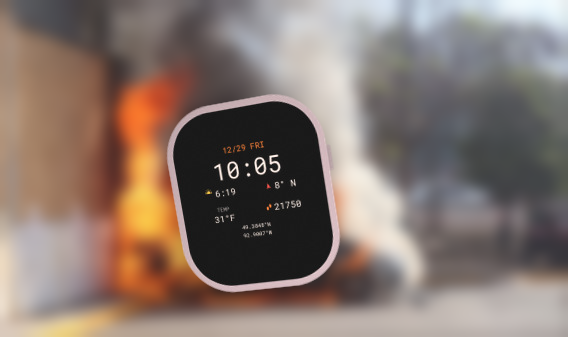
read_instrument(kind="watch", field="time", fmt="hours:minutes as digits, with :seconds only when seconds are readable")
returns 10:05
